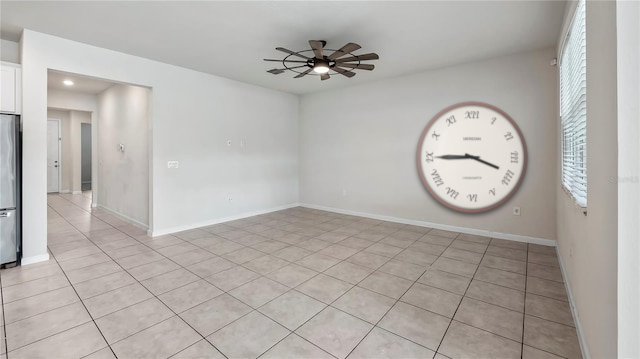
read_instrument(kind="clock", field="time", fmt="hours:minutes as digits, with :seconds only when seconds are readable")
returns 3:45
